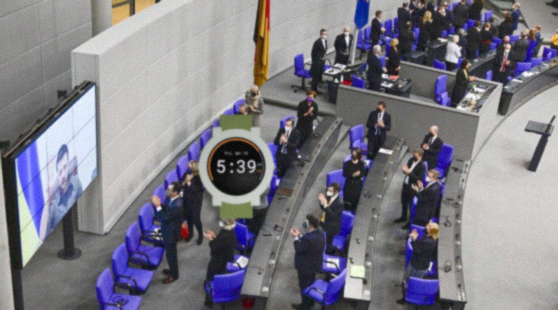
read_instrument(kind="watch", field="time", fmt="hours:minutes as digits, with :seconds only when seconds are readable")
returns 5:39
